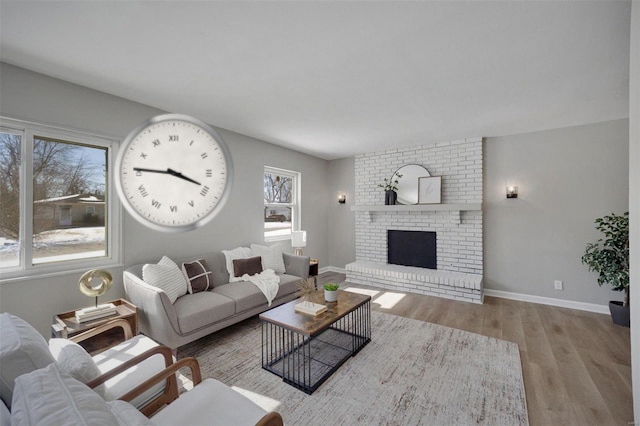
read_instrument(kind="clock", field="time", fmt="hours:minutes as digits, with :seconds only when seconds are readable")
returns 3:46
